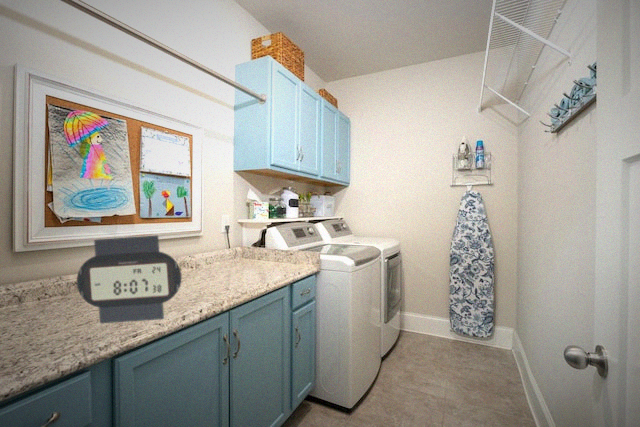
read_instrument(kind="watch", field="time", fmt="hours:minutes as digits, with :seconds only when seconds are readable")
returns 8:07
